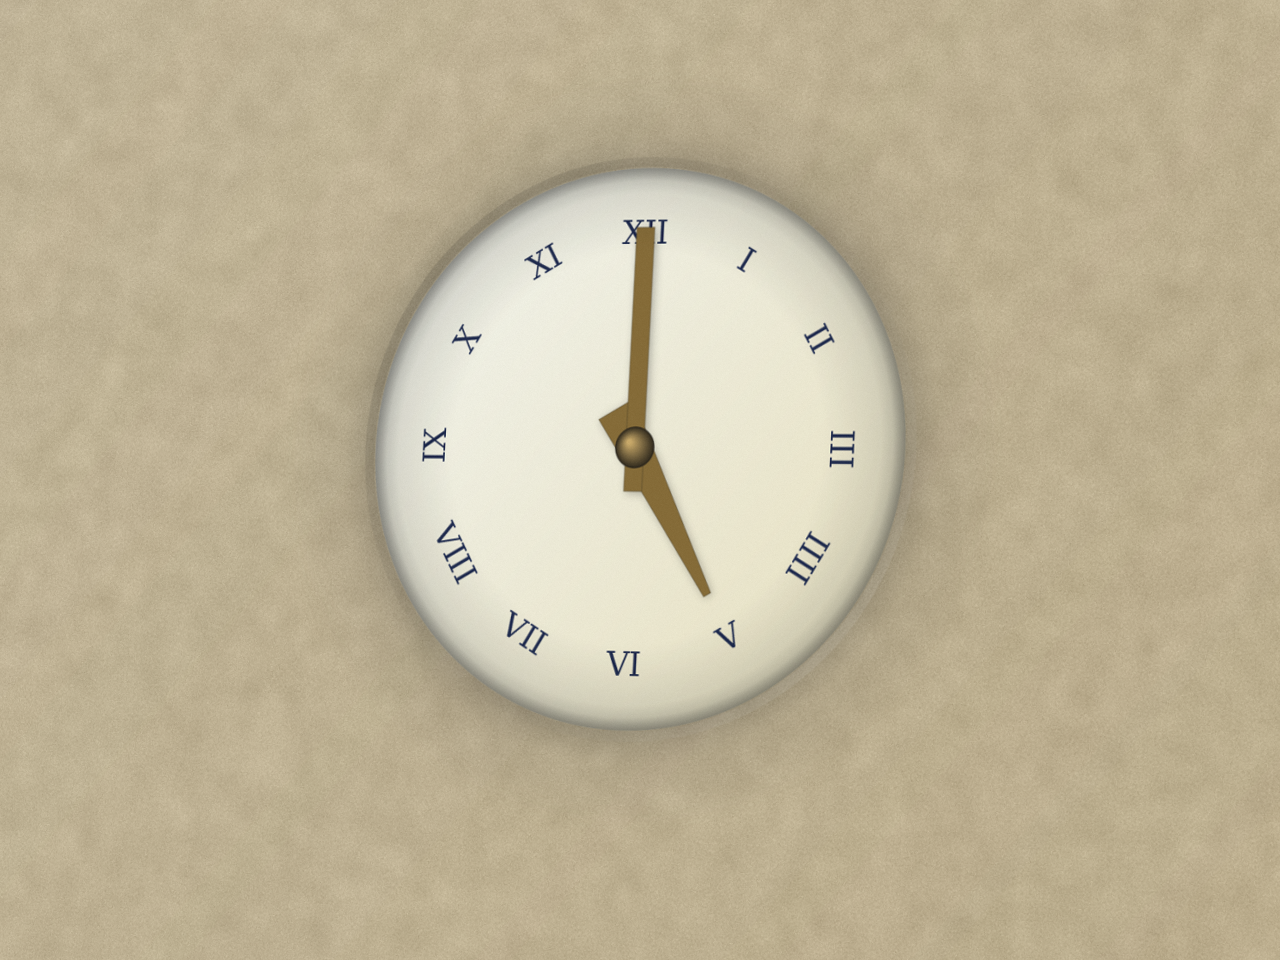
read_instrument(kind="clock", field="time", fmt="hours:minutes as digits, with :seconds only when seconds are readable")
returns 5:00
